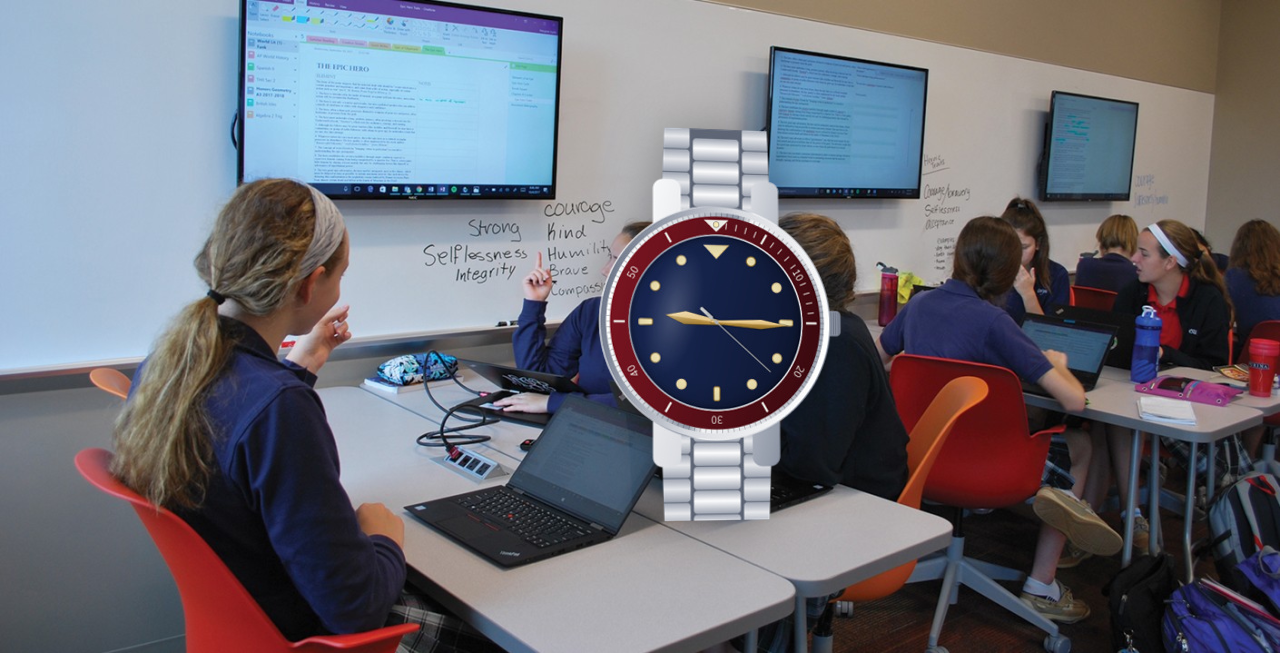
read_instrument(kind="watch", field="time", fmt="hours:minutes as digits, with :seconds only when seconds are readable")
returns 9:15:22
